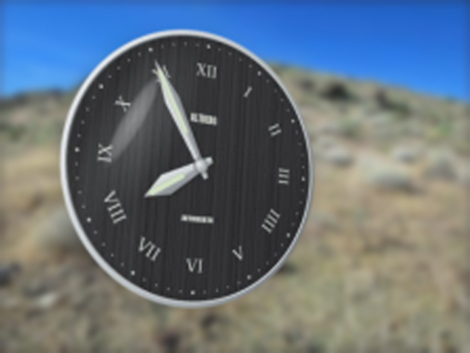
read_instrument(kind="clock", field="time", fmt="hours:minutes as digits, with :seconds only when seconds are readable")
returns 7:55
